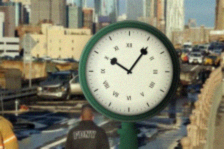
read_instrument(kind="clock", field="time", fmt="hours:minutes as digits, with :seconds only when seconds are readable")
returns 10:06
